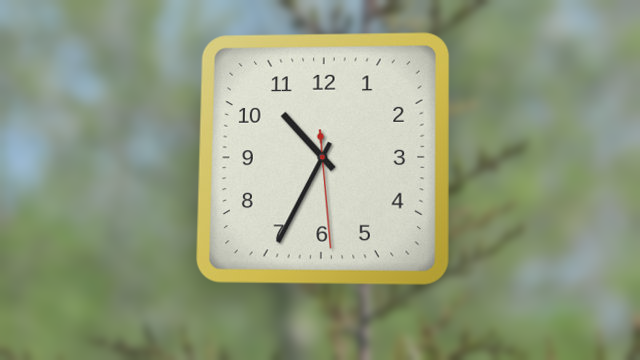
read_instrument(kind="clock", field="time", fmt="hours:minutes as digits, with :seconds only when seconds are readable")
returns 10:34:29
